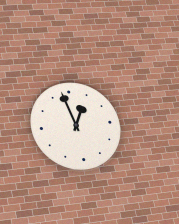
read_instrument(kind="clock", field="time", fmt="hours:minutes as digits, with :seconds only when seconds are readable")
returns 12:58
